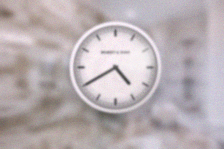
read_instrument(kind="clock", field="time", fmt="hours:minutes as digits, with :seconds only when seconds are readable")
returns 4:40
